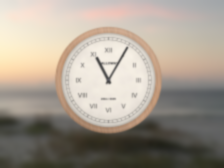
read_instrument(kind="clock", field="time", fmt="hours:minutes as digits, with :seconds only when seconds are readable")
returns 11:05
